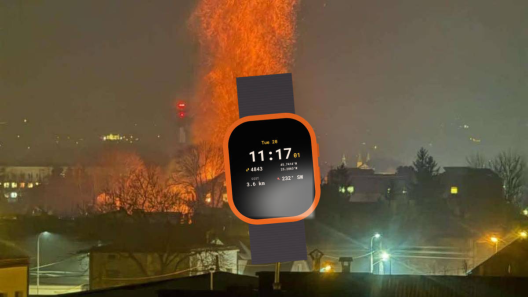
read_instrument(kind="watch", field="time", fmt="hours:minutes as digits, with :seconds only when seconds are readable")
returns 11:17
